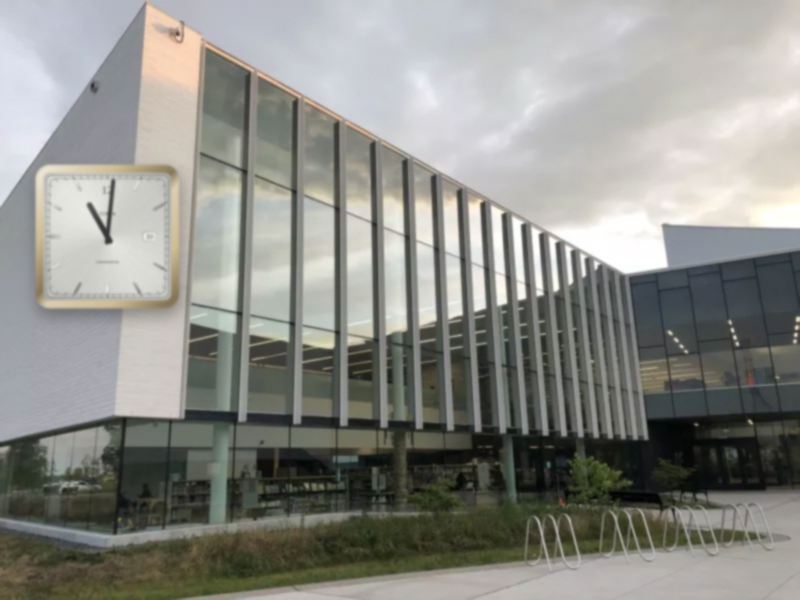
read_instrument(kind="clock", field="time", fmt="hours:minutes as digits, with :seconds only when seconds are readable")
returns 11:01
